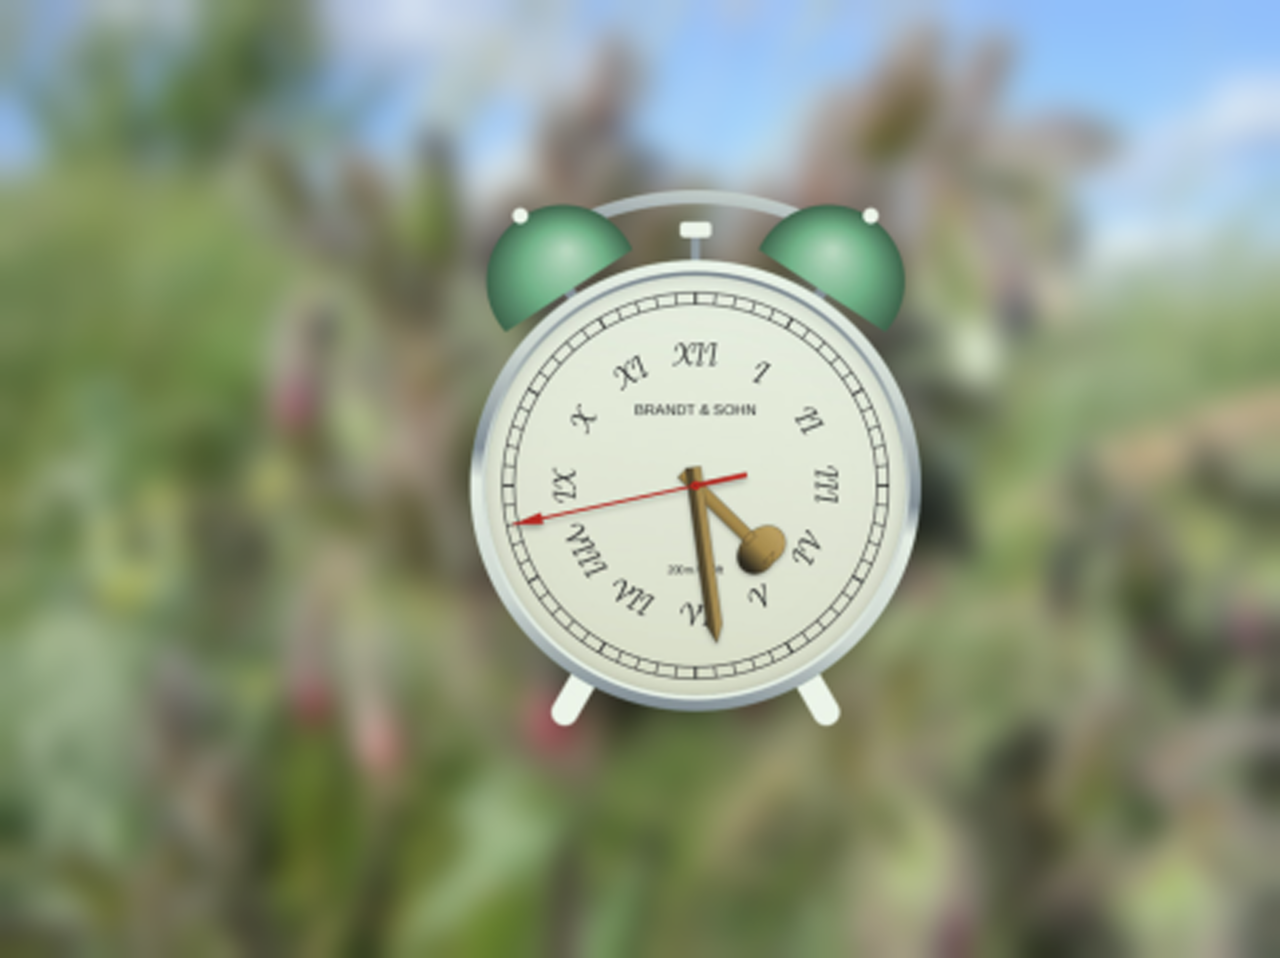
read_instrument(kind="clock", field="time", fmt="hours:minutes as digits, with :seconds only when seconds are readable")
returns 4:28:43
